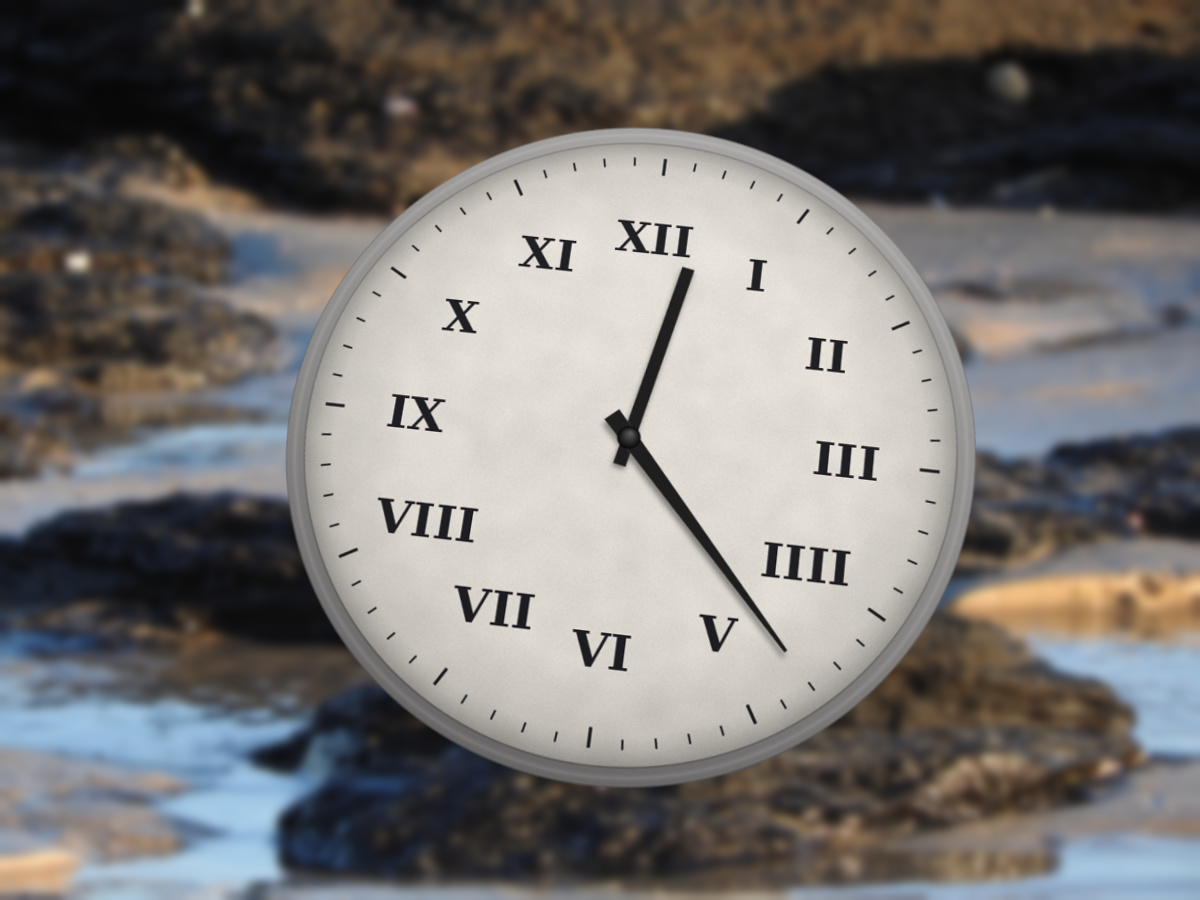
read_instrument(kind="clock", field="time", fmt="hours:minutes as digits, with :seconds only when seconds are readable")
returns 12:23
